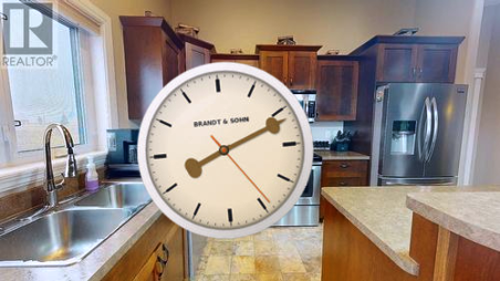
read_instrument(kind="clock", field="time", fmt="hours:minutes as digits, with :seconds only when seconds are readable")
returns 8:11:24
